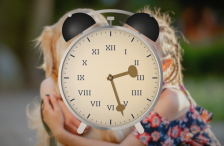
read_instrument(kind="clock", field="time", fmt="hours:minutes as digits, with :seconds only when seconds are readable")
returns 2:27
